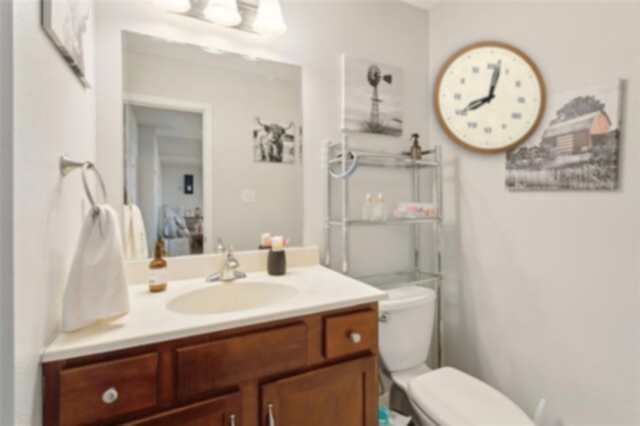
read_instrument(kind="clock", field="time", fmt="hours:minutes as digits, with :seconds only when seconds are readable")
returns 8:02
